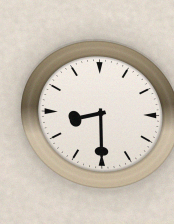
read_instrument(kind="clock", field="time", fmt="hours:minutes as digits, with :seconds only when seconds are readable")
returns 8:30
